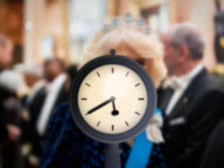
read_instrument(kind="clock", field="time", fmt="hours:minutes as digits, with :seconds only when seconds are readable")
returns 5:40
